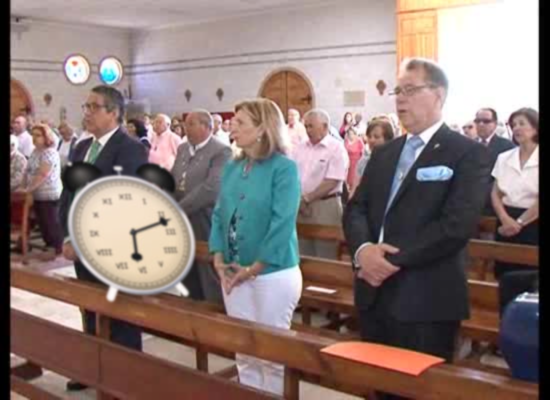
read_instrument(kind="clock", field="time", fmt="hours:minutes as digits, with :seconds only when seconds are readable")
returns 6:12
